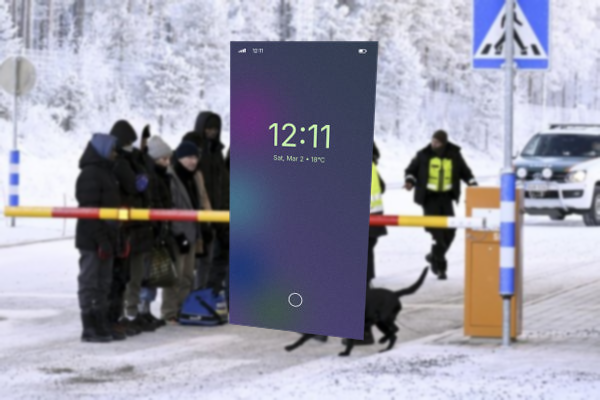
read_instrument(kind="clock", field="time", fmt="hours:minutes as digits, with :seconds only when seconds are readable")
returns 12:11
